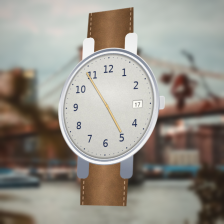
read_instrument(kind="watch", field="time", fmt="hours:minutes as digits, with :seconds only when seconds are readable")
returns 4:54
